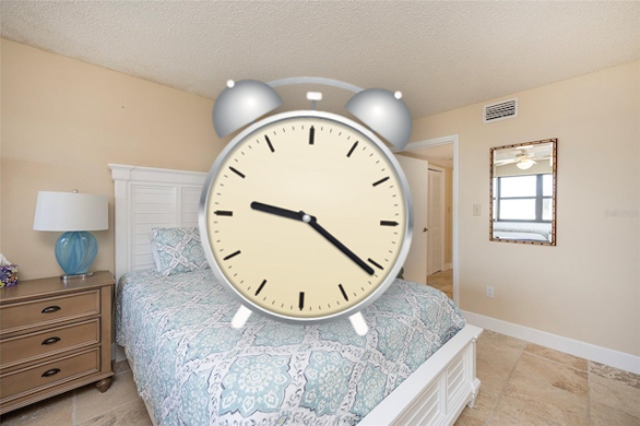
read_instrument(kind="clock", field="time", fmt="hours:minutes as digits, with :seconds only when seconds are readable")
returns 9:21
